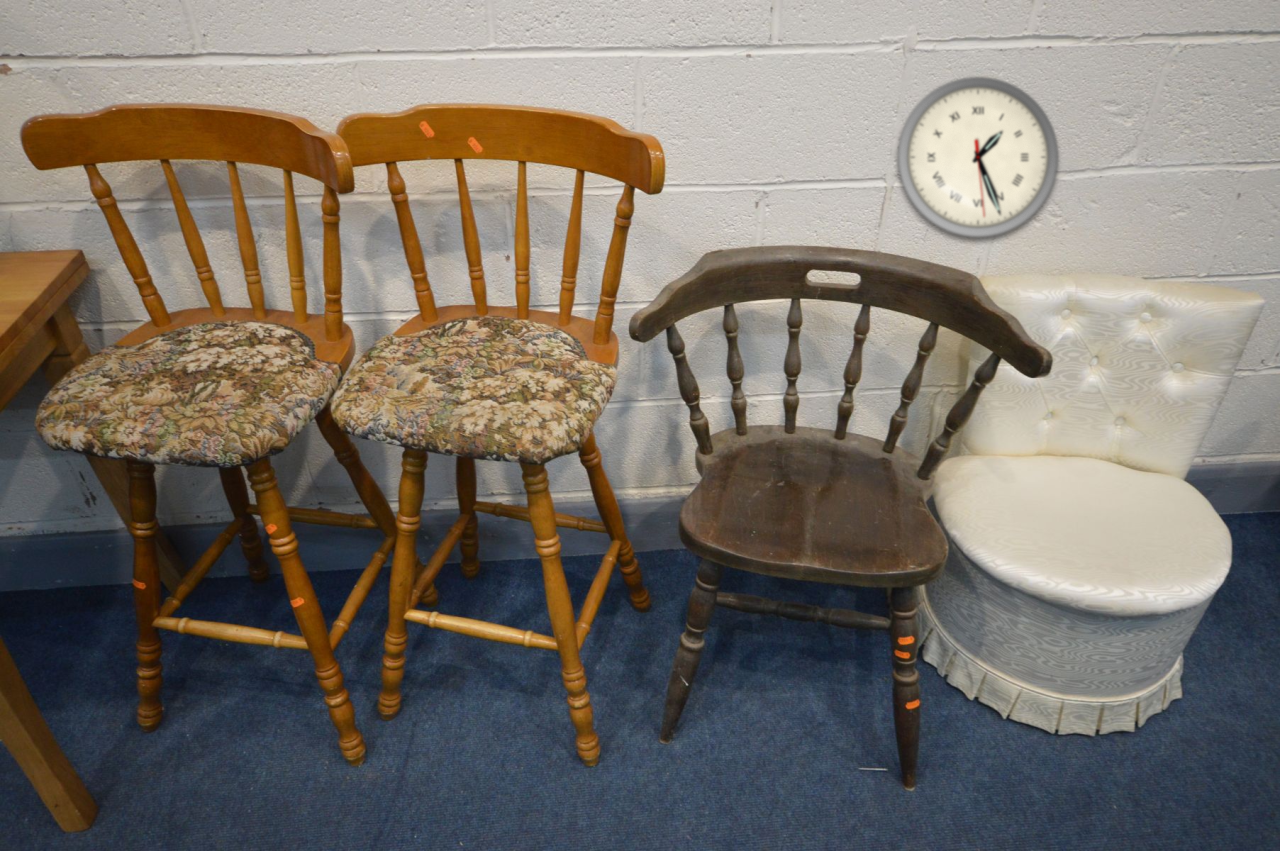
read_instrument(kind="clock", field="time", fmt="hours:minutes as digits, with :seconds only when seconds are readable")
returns 1:26:29
